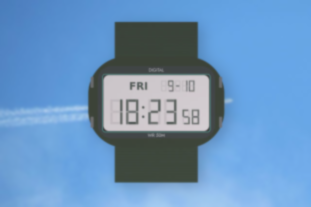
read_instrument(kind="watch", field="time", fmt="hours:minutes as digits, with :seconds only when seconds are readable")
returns 18:23:58
